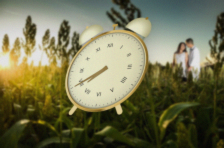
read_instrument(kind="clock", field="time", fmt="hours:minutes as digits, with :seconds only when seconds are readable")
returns 7:40
